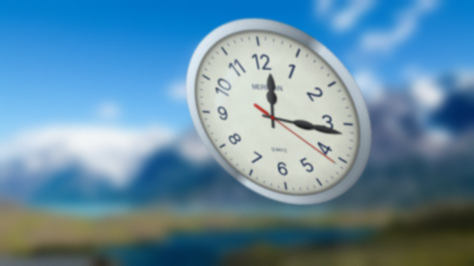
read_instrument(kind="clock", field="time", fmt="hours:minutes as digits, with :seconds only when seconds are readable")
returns 12:16:21
